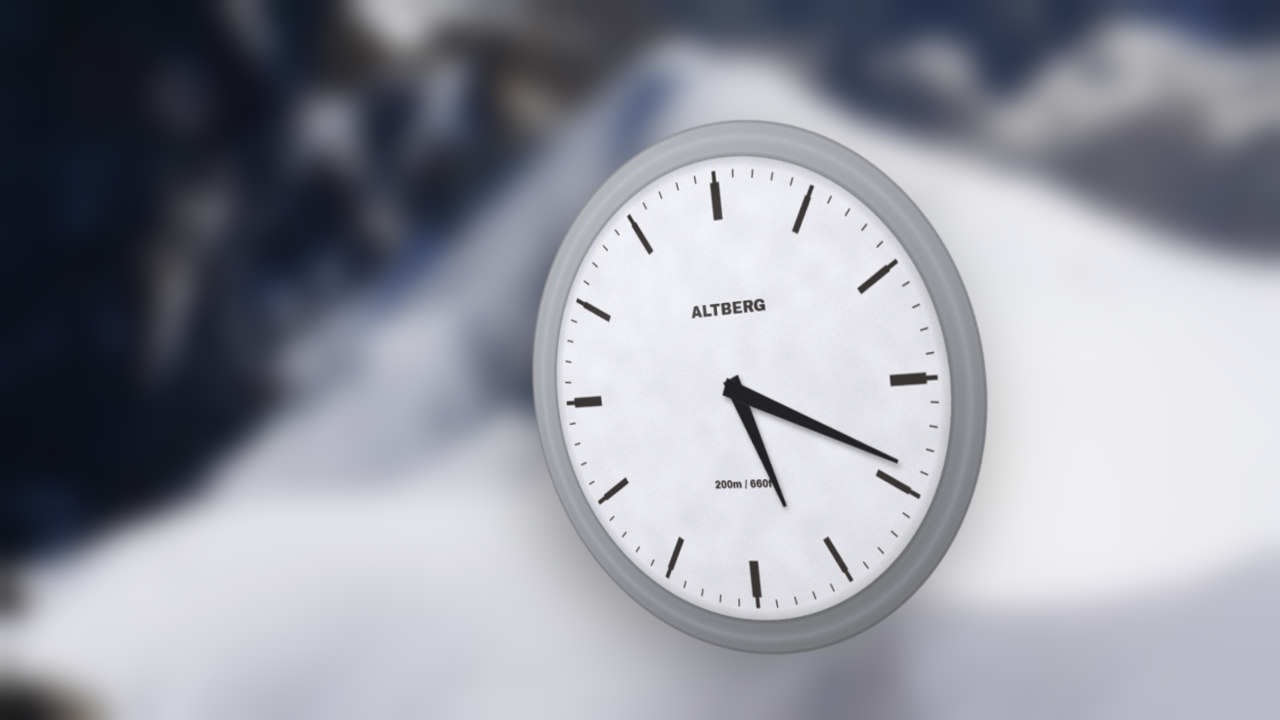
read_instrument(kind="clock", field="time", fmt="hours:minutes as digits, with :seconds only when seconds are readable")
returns 5:19
